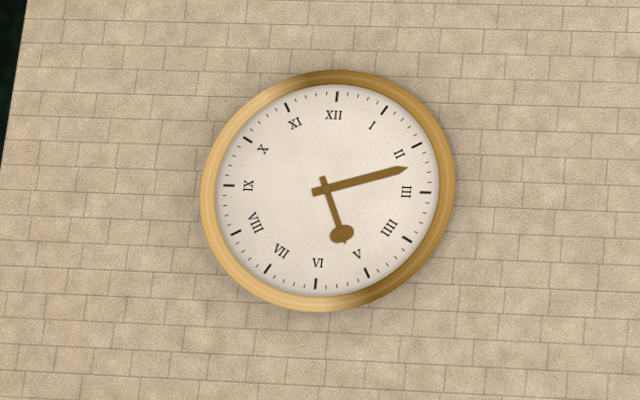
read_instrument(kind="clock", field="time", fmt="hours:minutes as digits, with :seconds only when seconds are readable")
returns 5:12
